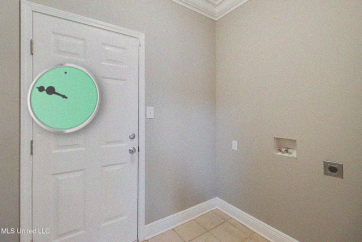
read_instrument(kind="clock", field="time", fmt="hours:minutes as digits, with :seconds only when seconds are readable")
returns 9:48
